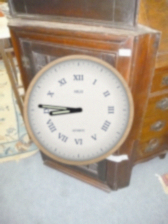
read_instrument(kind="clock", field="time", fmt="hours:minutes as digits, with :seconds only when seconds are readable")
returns 8:46
